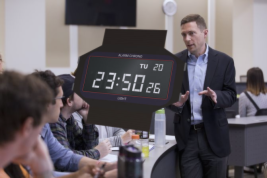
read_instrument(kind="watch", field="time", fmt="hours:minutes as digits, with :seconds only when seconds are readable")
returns 23:50:26
